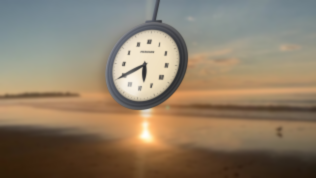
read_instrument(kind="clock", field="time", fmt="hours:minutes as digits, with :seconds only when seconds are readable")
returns 5:40
